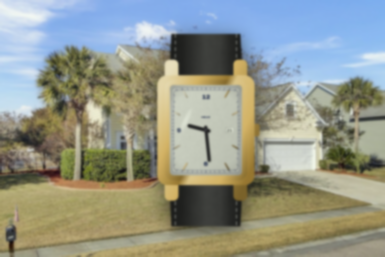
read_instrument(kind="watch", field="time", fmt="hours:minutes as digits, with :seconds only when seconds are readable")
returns 9:29
